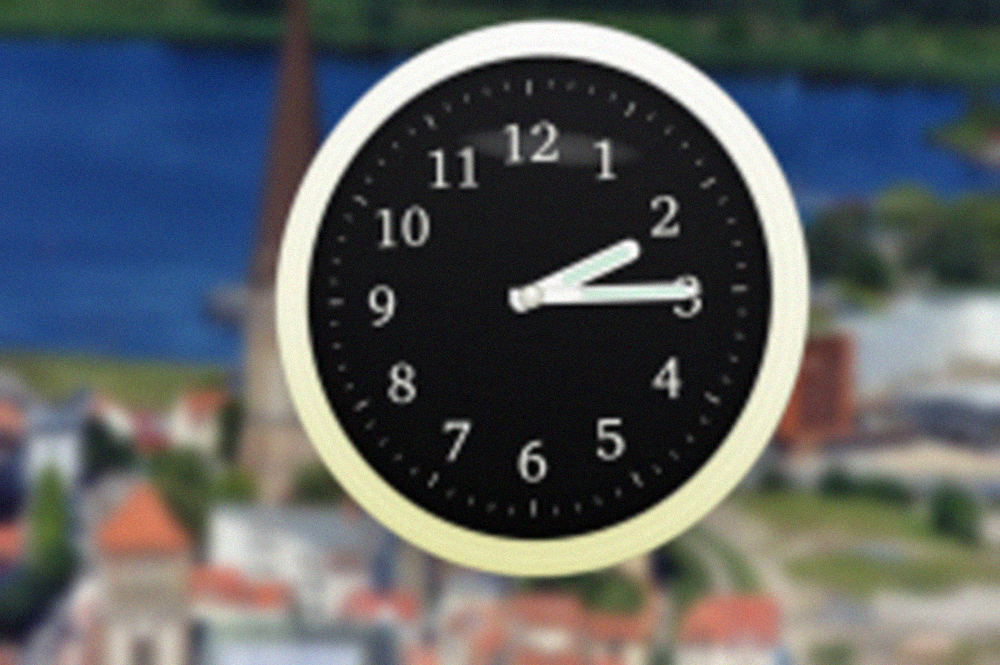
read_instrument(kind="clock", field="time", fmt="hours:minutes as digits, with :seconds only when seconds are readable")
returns 2:15
